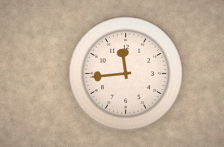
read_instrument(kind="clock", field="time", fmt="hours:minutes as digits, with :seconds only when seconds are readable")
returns 11:44
